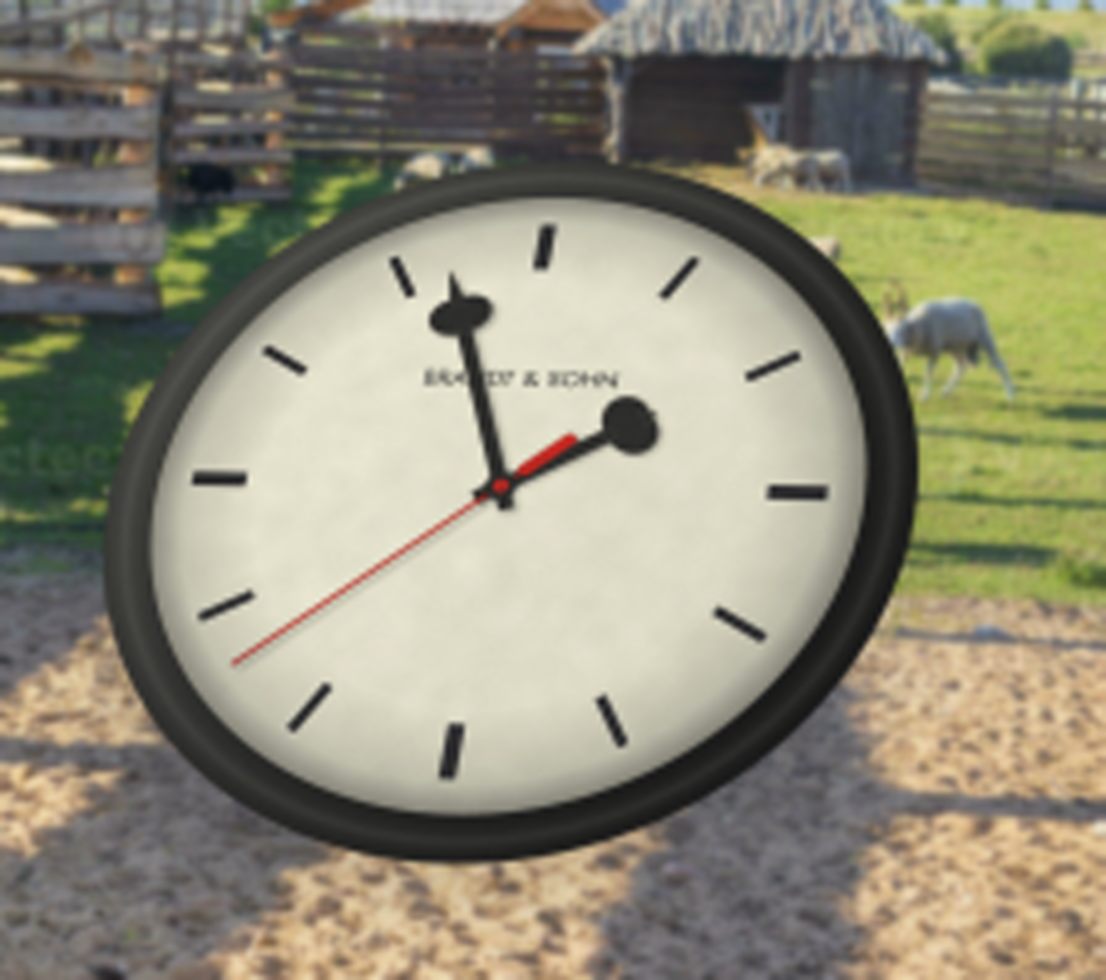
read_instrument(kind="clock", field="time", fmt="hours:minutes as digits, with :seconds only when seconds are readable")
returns 1:56:38
